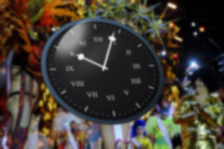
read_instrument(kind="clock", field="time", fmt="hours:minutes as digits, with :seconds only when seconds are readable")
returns 10:04
